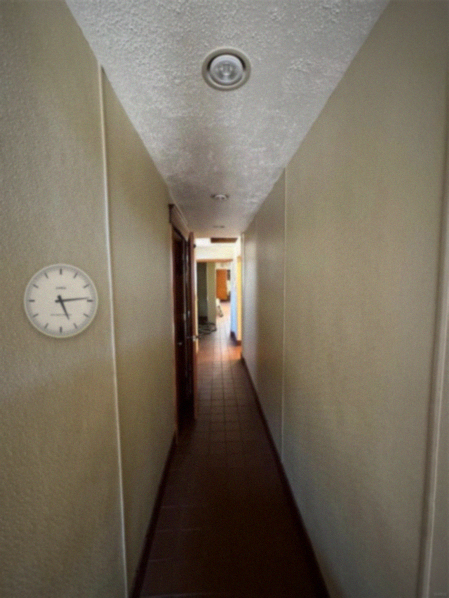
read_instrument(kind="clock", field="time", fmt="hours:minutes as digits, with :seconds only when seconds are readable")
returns 5:14
